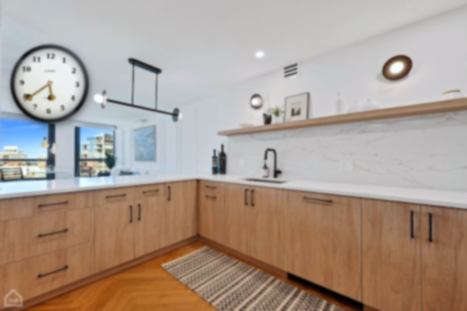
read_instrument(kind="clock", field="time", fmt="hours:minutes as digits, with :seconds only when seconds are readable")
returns 5:39
